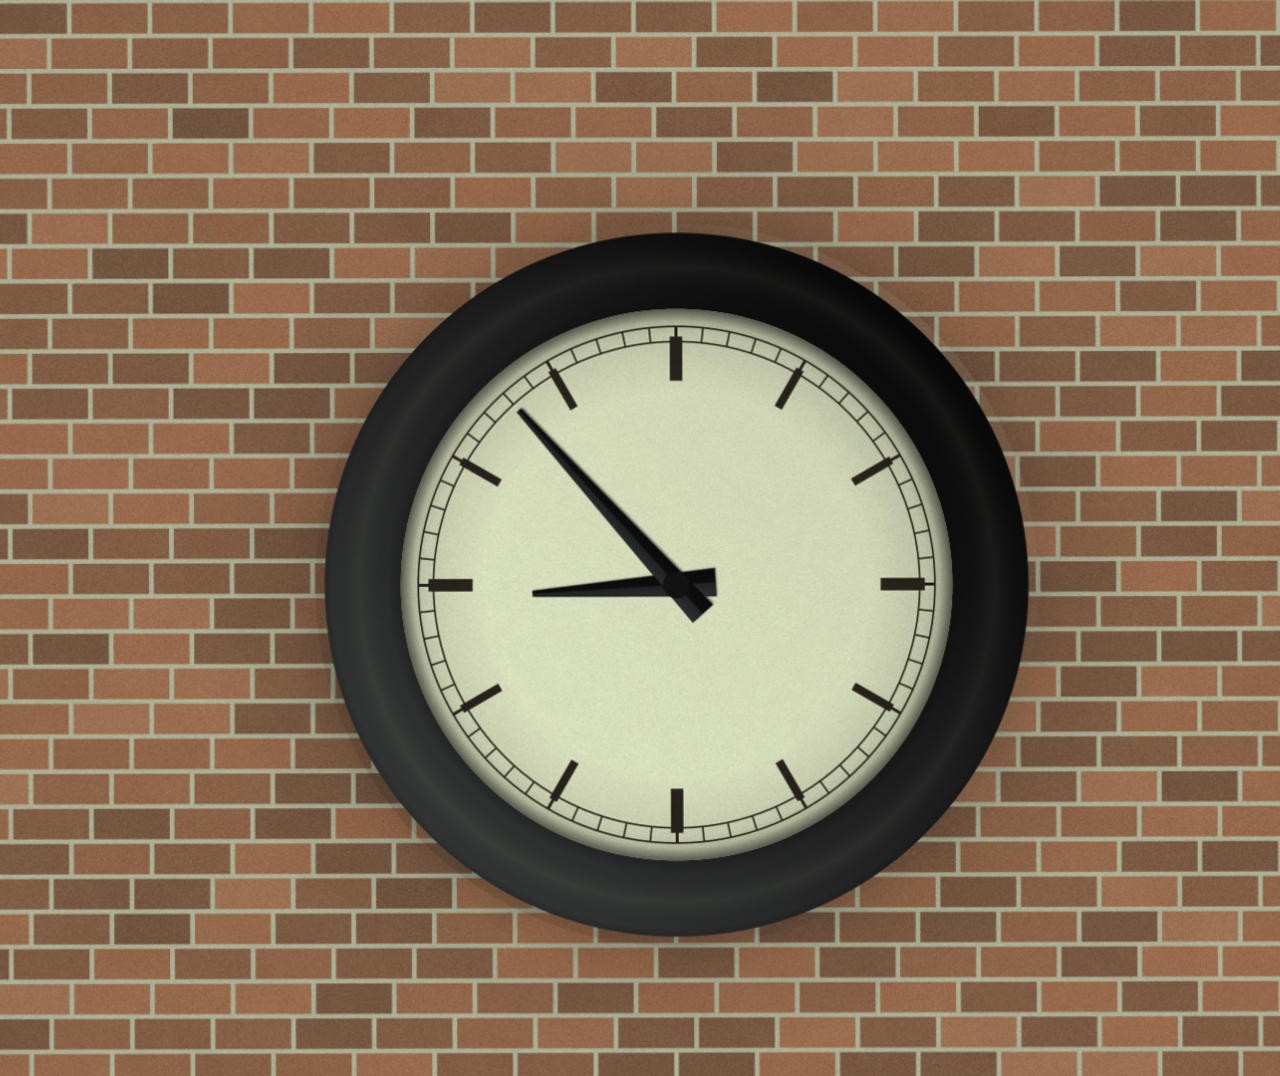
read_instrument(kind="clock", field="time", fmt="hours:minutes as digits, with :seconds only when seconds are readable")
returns 8:53
